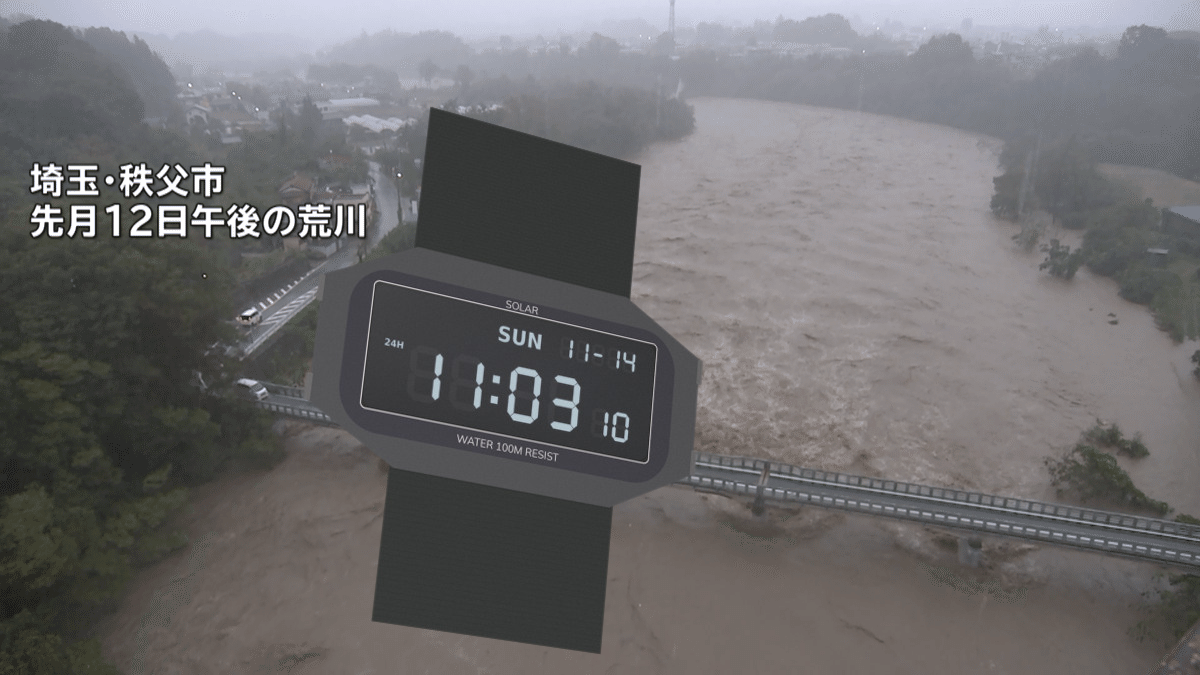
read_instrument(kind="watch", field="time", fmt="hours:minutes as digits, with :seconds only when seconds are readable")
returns 11:03:10
